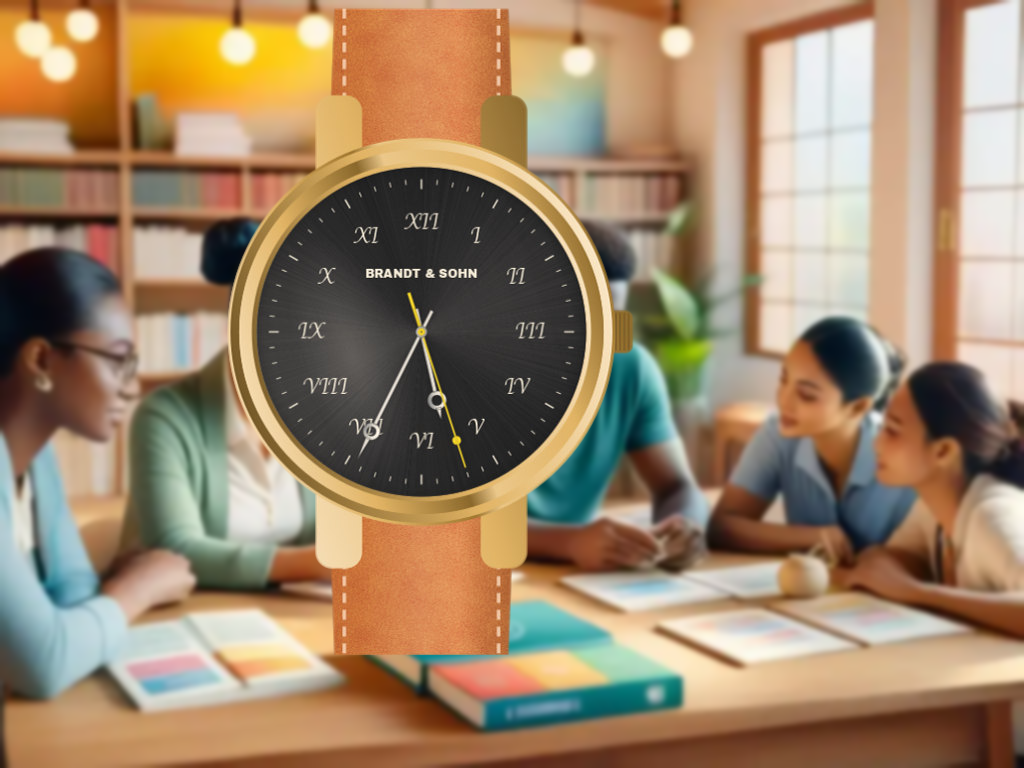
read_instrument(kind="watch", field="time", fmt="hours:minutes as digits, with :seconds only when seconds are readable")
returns 5:34:27
